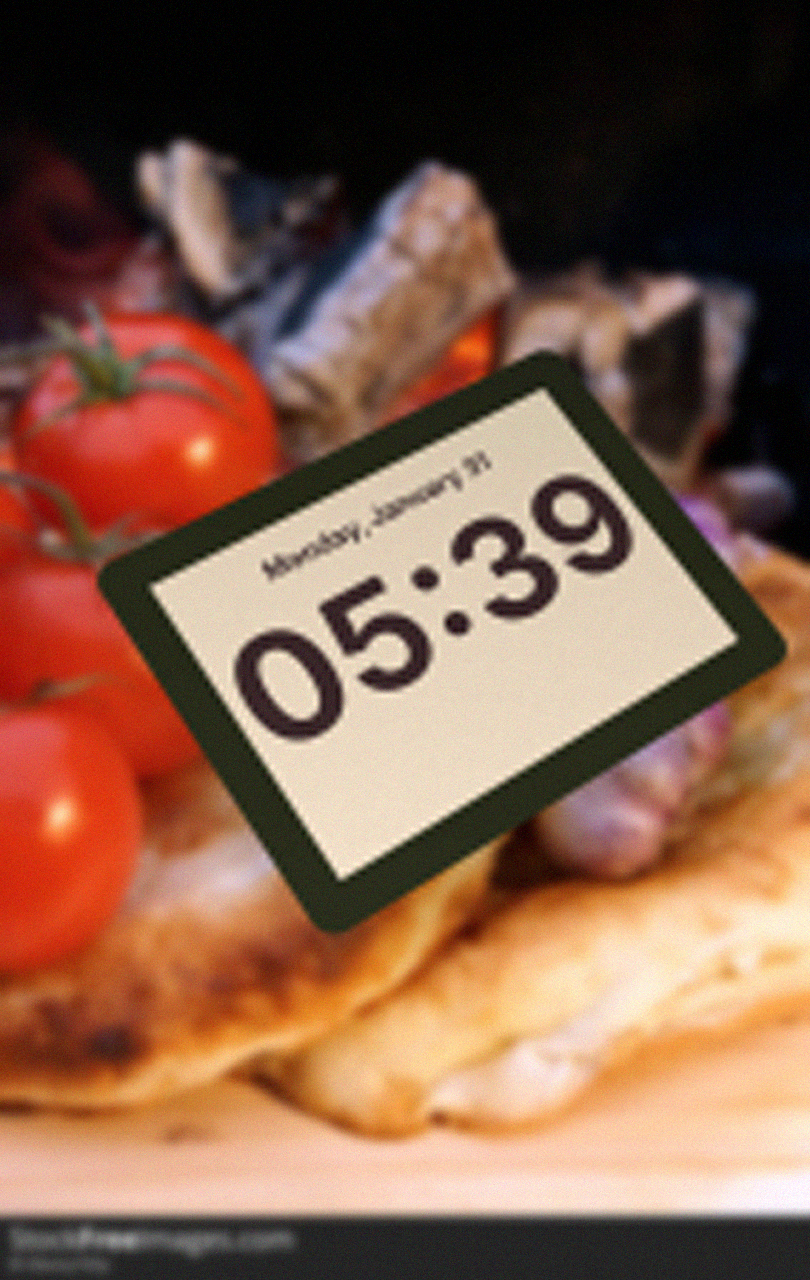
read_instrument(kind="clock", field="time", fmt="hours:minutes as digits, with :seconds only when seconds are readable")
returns 5:39
